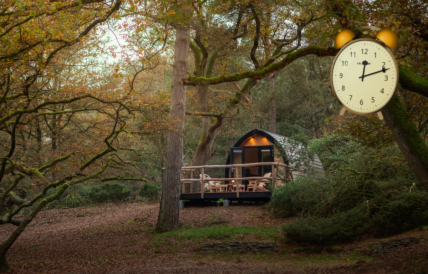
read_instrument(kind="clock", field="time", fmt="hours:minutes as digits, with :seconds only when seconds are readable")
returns 12:12
